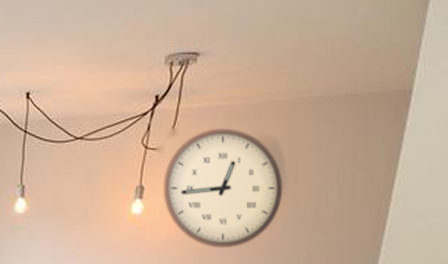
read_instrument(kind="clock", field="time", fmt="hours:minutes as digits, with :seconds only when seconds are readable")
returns 12:44
